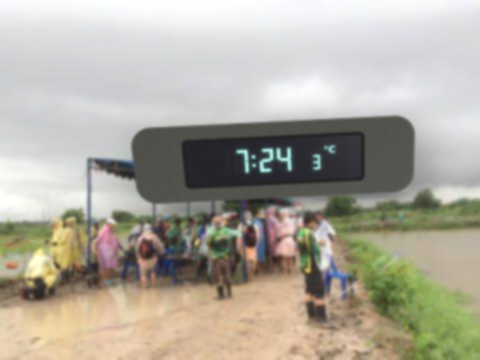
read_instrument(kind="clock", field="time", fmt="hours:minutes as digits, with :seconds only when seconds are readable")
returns 7:24
